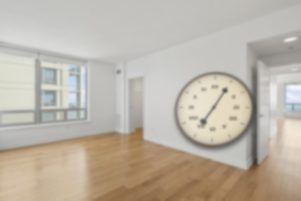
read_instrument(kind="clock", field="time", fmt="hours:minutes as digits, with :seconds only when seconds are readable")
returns 7:05
